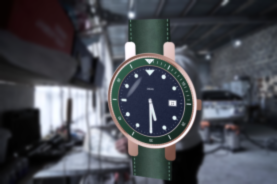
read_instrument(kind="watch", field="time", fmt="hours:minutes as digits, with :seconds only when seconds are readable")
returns 5:30
